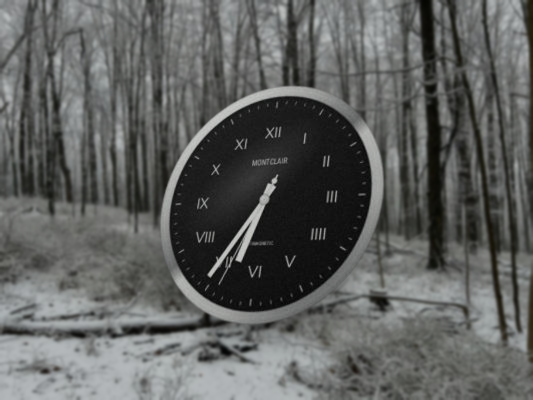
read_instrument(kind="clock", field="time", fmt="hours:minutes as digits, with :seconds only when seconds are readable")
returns 6:35:34
